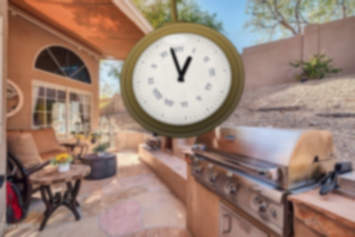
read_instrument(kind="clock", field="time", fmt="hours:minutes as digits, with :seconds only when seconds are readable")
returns 12:58
